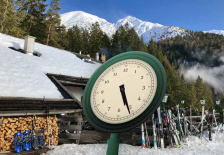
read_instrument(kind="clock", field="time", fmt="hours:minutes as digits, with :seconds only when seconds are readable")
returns 5:26
